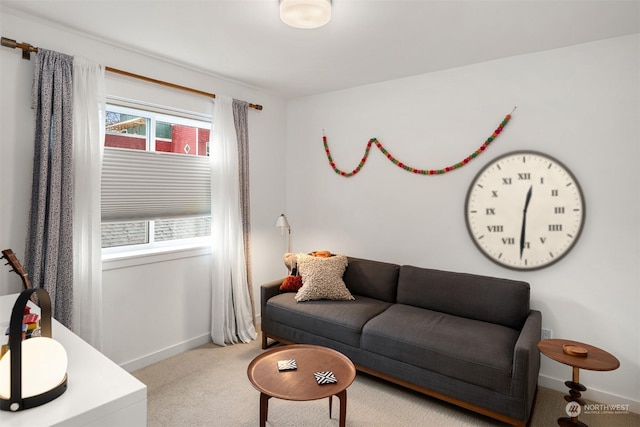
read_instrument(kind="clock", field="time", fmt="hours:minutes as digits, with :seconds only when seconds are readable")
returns 12:31
